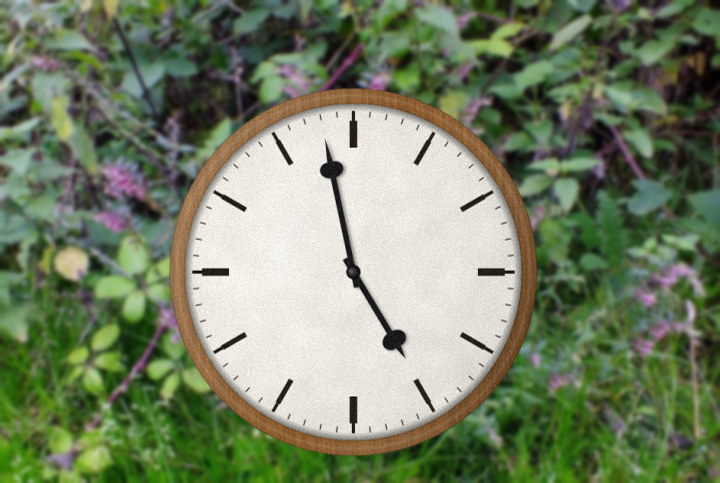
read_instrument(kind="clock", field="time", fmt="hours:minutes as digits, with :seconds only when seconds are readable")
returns 4:58
